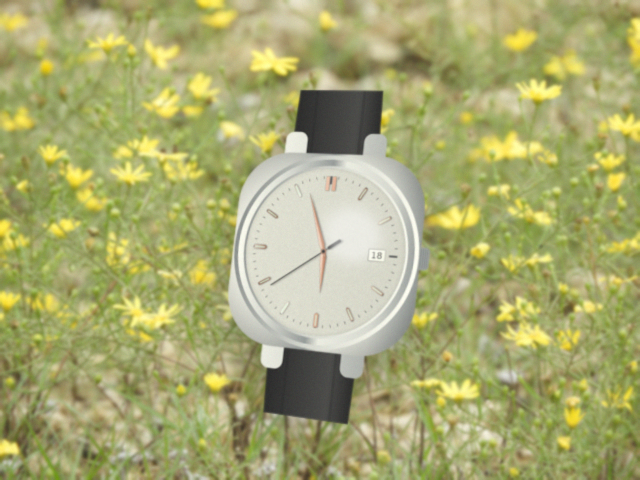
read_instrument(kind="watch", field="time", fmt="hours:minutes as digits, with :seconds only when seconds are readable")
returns 5:56:39
